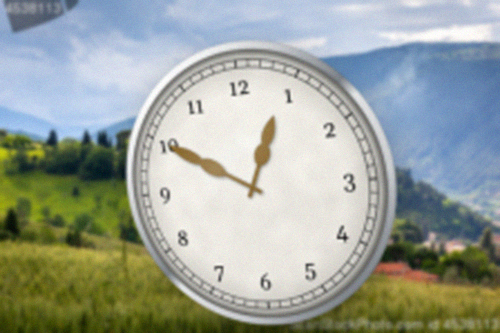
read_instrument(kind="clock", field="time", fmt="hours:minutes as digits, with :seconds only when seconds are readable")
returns 12:50
